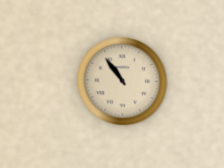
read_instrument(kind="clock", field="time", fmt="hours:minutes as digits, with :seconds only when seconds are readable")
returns 10:54
